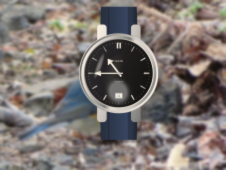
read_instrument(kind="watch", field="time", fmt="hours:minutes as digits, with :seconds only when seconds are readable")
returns 10:45
